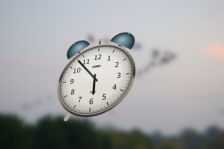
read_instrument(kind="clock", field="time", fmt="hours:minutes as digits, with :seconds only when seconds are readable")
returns 5:53
